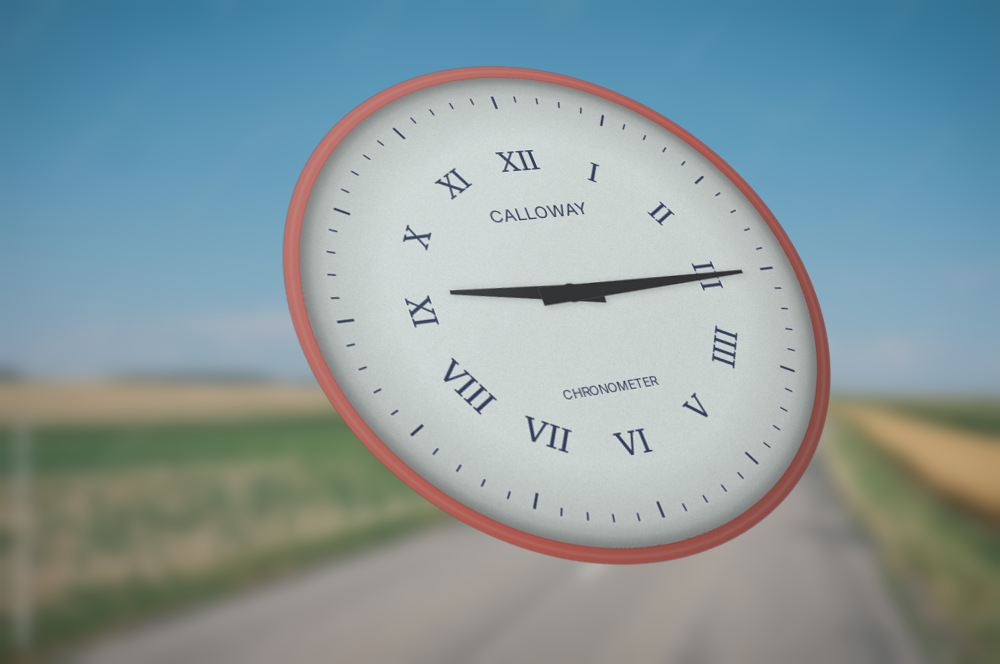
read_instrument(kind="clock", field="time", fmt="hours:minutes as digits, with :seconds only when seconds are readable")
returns 9:15
